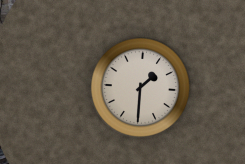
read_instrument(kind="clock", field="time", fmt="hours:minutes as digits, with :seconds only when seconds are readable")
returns 1:30
